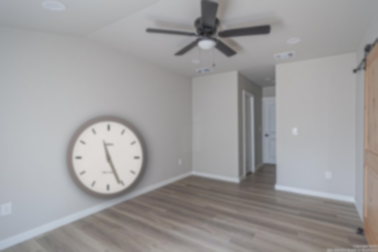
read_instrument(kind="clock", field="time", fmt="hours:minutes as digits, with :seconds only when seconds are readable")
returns 11:26
